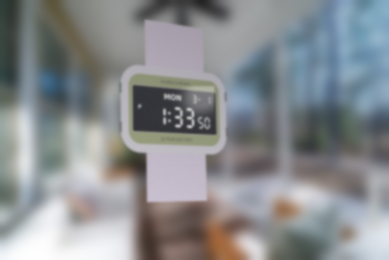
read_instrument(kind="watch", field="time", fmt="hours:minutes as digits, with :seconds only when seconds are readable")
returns 1:33
